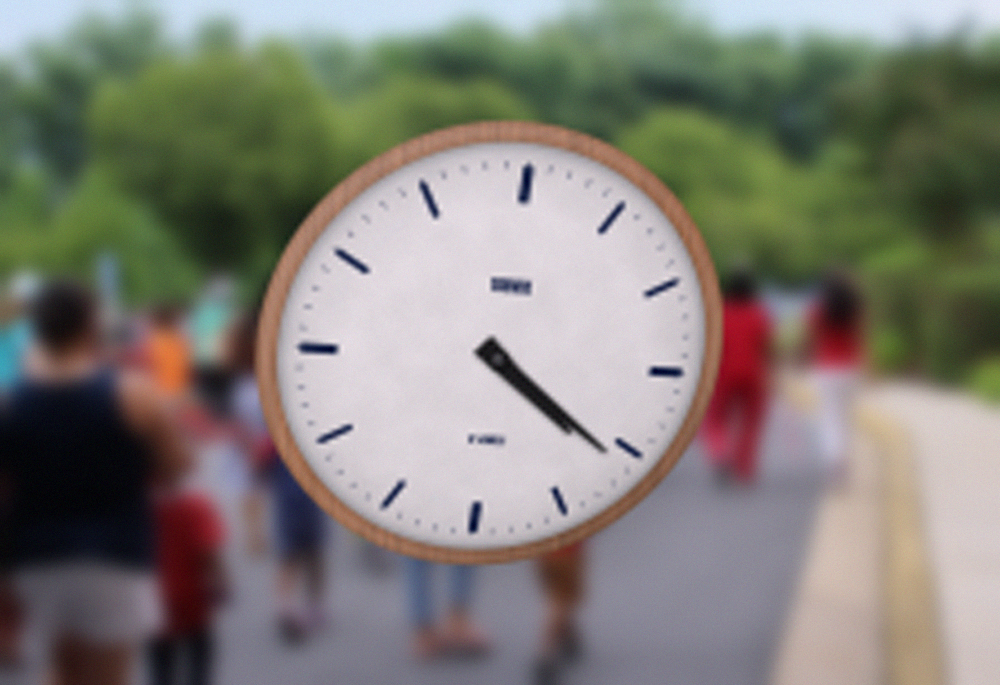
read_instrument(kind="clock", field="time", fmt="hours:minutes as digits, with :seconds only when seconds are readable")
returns 4:21
